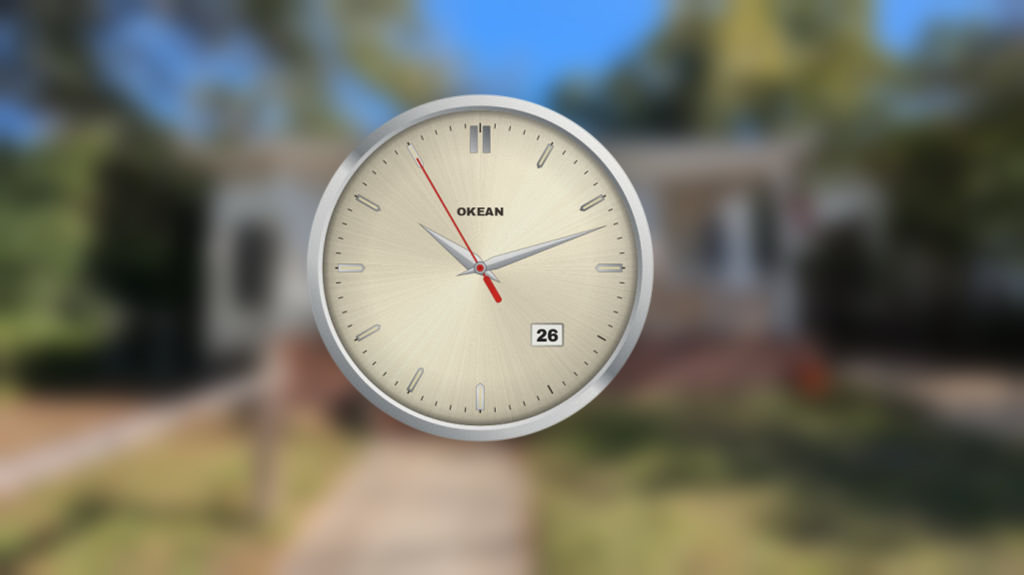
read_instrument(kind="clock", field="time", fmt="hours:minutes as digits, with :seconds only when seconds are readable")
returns 10:11:55
